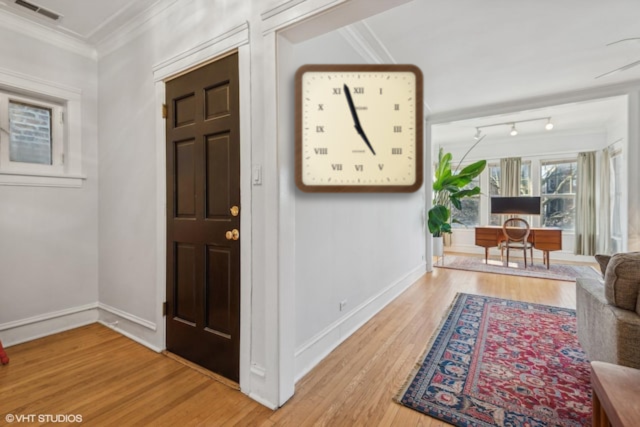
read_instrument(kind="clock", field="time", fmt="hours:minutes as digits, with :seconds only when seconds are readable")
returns 4:57
